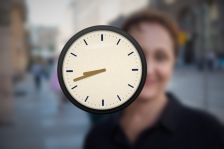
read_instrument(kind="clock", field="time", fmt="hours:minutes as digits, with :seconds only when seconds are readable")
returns 8:42
